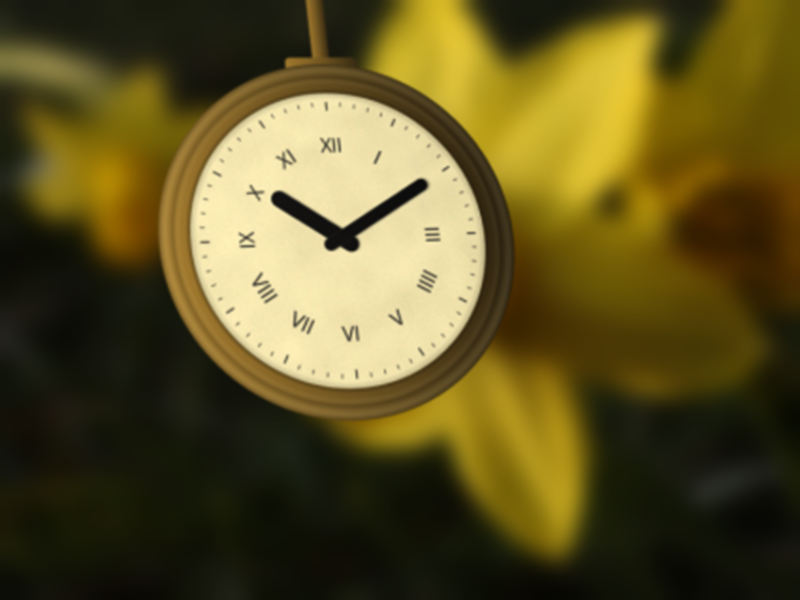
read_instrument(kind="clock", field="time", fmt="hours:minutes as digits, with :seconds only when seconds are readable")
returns 10:10
